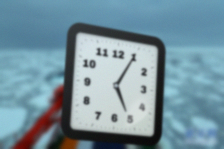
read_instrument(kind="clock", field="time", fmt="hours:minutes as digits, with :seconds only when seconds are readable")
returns 5:05
